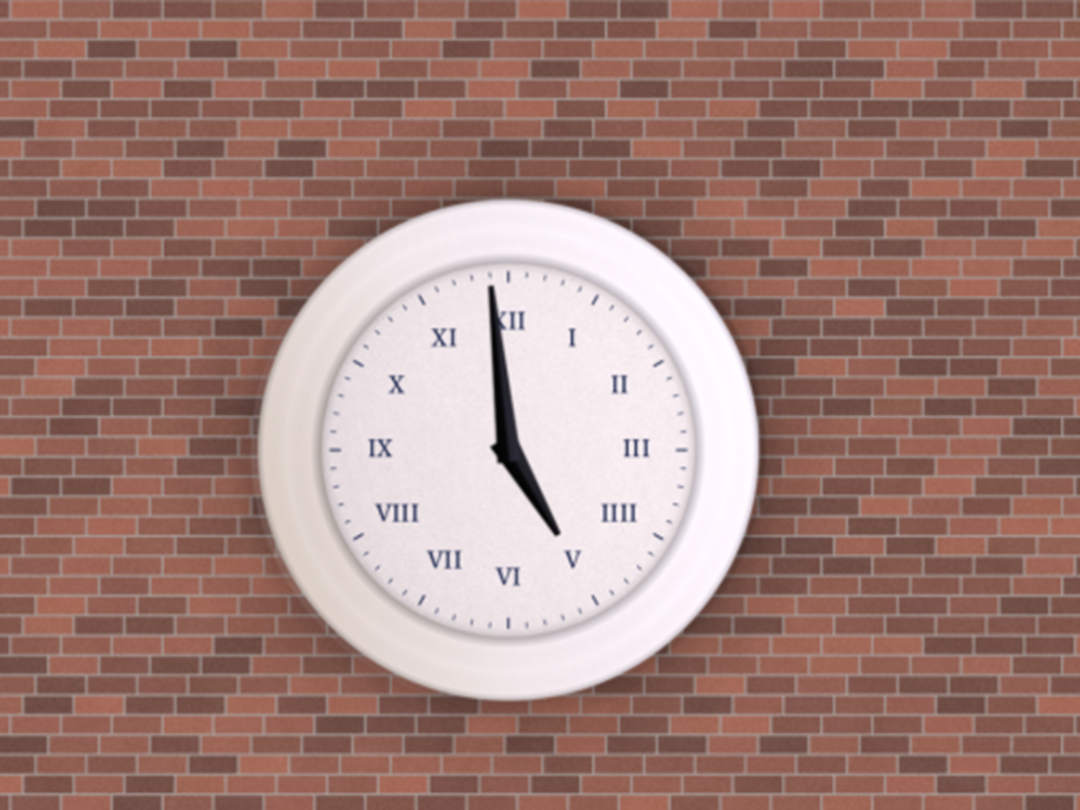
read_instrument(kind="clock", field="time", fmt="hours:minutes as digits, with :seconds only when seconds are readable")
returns 4:59
